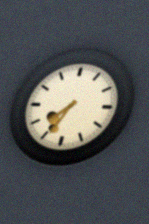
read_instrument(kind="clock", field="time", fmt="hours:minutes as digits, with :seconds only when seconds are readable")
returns 7:34
